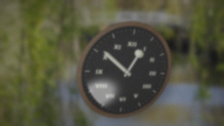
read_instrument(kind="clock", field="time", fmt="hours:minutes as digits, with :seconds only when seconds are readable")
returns 12:51
